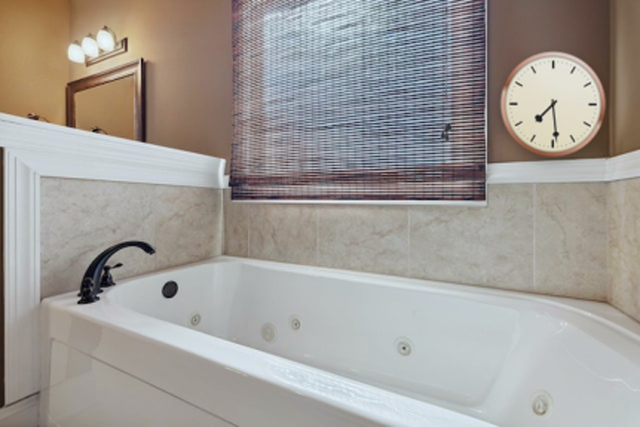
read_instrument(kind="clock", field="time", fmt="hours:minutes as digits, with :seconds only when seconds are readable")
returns 7:29
